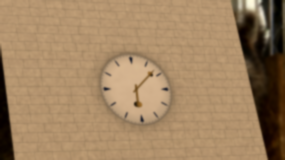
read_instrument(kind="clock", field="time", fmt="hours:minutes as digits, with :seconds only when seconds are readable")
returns 6:08
